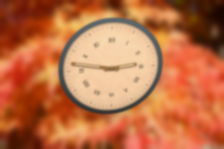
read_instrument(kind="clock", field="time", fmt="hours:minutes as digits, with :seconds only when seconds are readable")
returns 2:47
